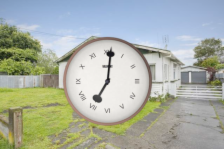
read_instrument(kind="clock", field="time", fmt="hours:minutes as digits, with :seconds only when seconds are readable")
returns 7:01
